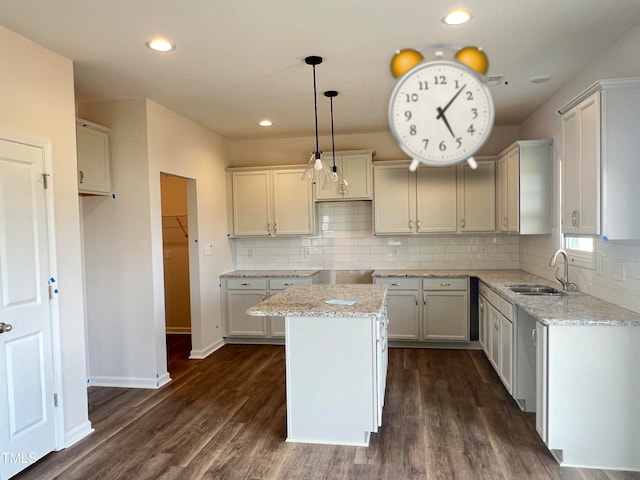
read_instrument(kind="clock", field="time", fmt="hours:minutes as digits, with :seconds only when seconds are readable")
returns 5:07
